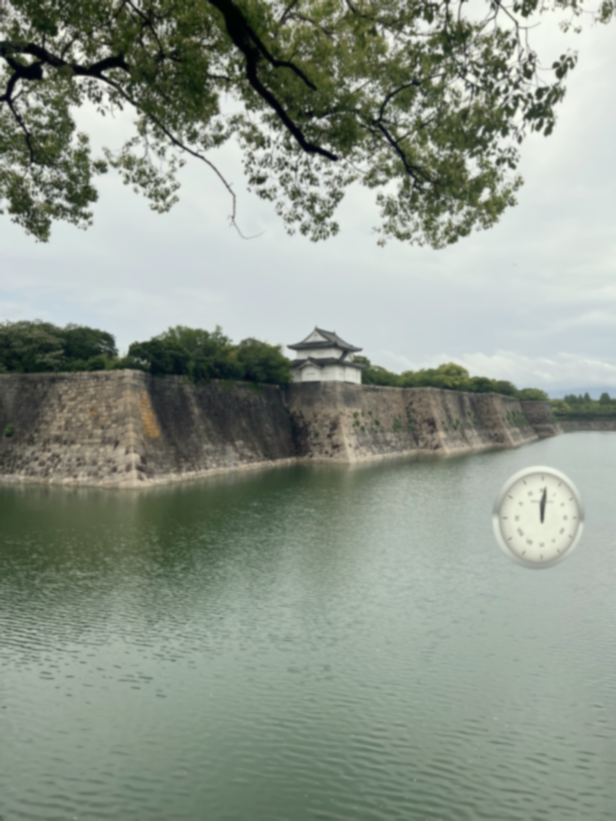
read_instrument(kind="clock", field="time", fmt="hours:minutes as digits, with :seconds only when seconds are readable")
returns 12:01
